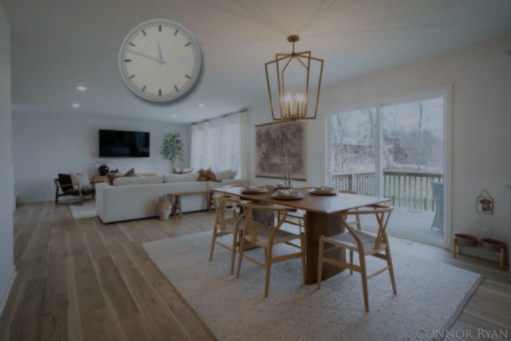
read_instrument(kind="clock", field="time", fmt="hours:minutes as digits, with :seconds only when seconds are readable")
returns 11:48
